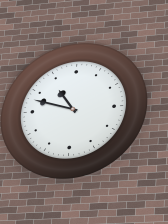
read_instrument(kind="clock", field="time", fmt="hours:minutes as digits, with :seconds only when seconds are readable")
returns 10:48
